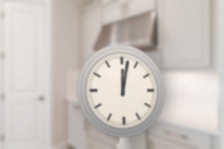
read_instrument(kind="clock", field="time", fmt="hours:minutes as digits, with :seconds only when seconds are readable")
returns 12:02
